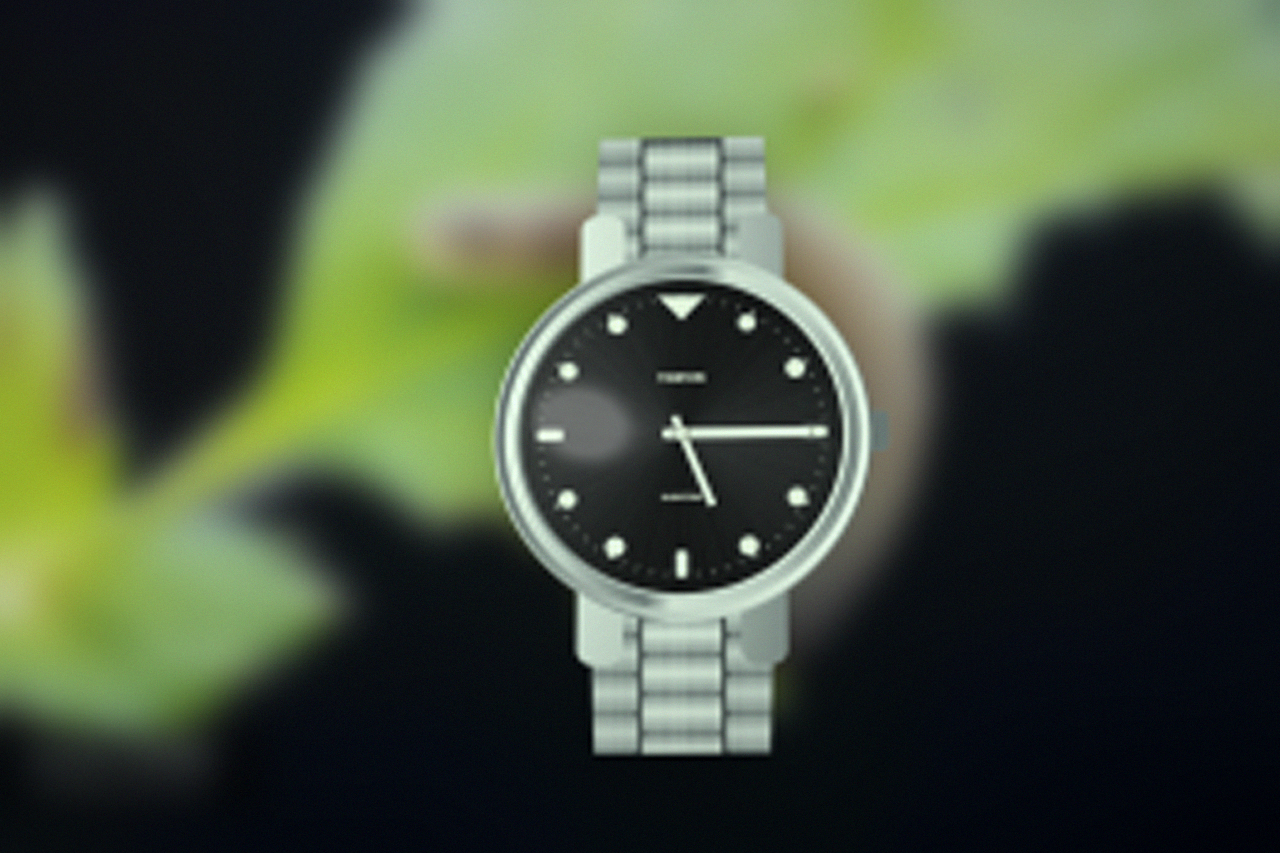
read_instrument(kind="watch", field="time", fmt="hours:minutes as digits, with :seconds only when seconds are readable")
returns 5:15
